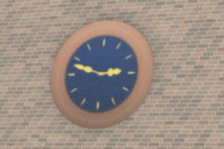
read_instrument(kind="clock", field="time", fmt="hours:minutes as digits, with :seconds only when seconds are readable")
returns 2:48
